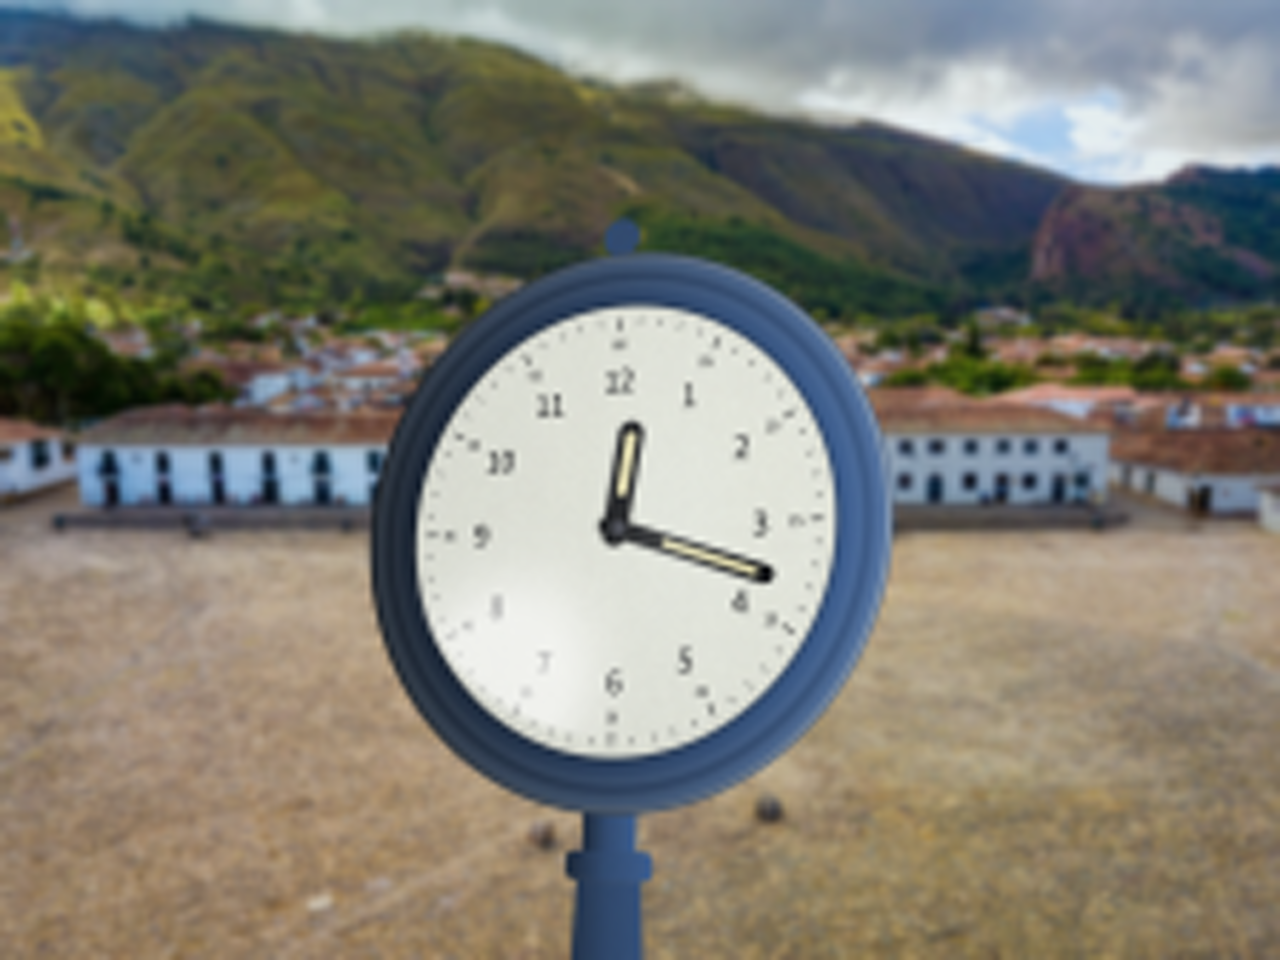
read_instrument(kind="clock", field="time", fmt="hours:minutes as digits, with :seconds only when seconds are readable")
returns 12:18
